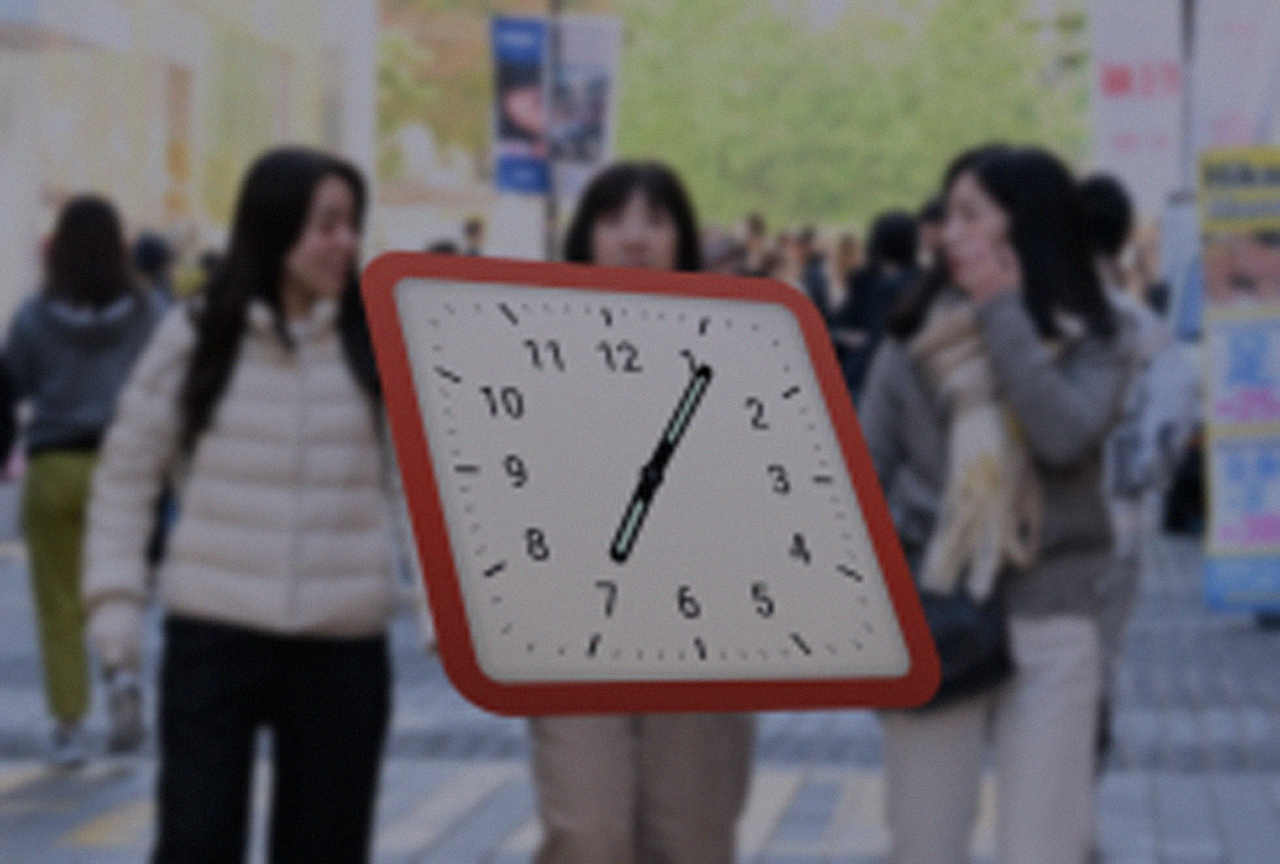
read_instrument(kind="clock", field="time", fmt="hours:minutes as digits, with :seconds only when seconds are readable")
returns 7:06
